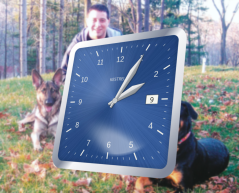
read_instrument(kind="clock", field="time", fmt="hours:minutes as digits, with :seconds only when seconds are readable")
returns 2:05
